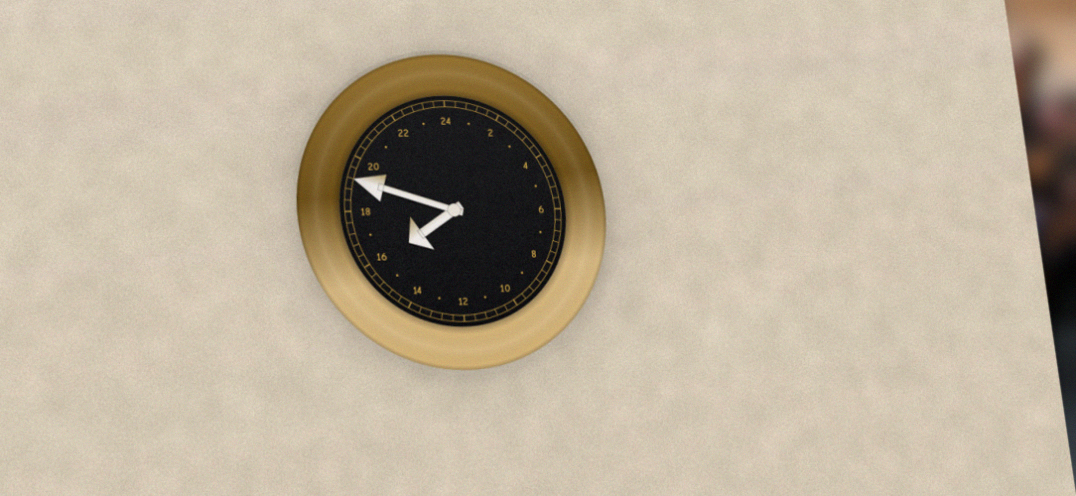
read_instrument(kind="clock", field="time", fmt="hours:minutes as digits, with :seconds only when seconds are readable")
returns 15:48
